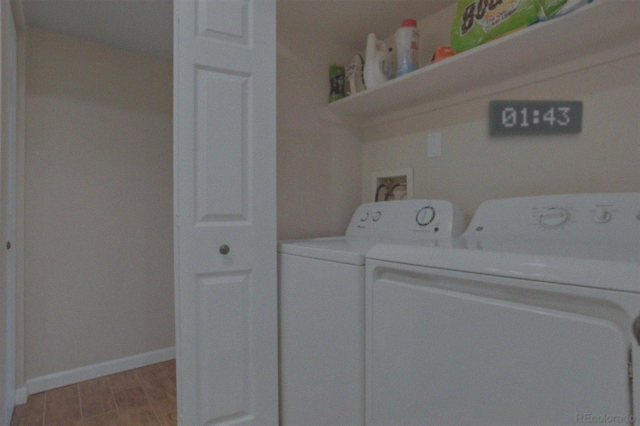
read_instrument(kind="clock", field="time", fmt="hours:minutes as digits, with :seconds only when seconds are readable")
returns 1:43
